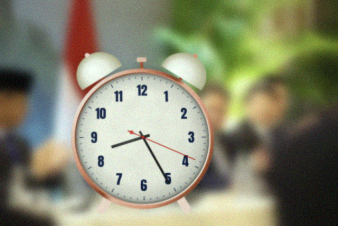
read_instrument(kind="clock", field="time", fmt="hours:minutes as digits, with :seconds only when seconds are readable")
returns 8:25:19
